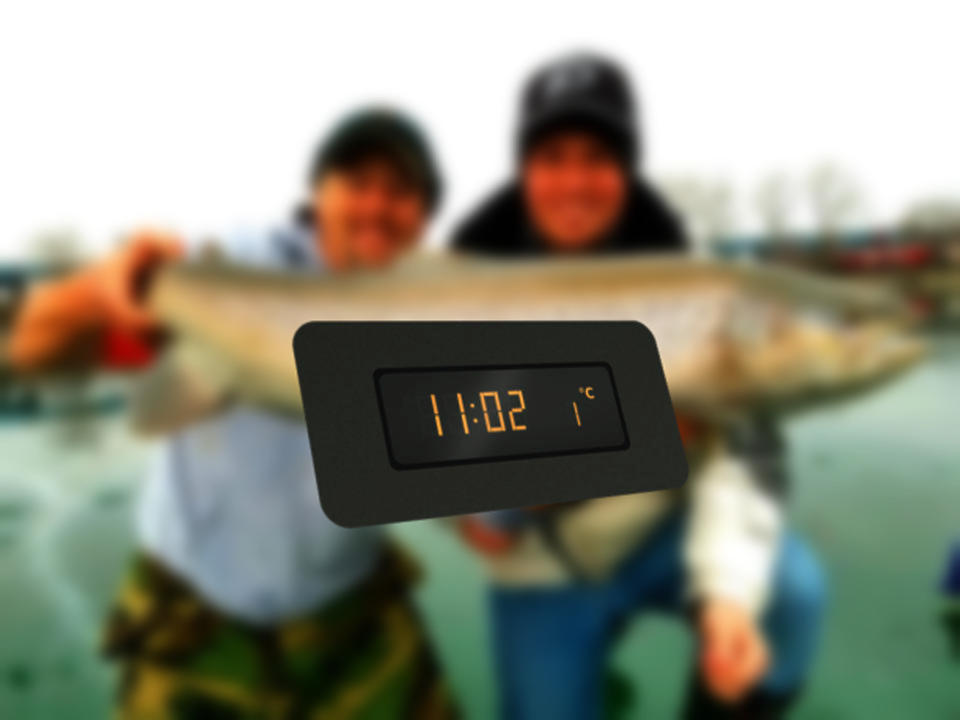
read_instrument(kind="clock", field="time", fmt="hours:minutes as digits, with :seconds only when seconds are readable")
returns 11:02
